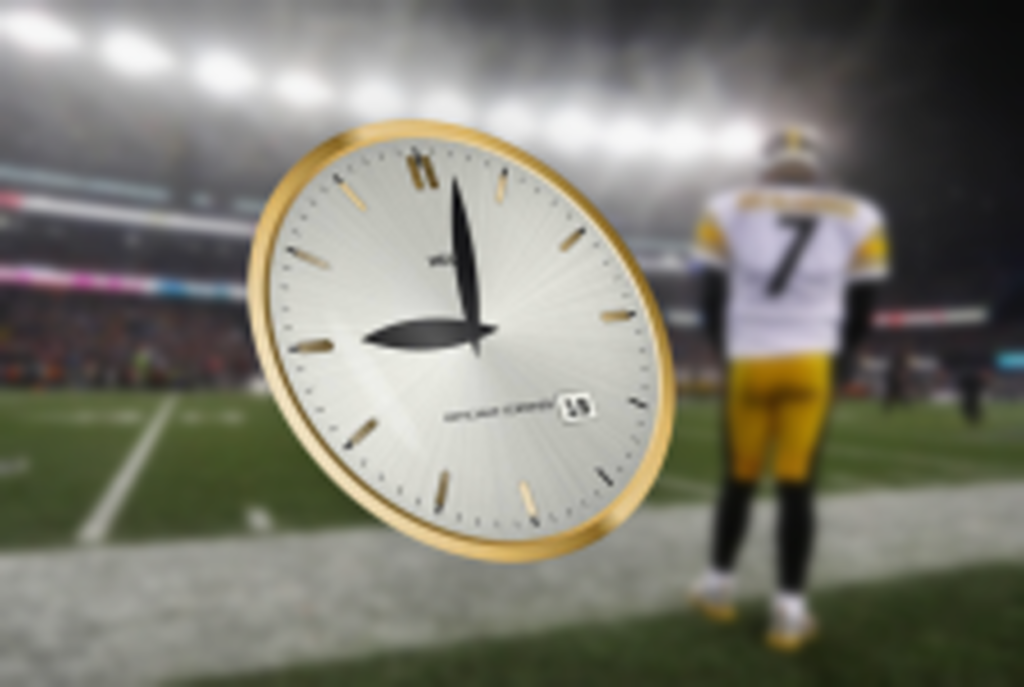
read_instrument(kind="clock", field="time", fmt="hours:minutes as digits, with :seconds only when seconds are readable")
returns 9:02
